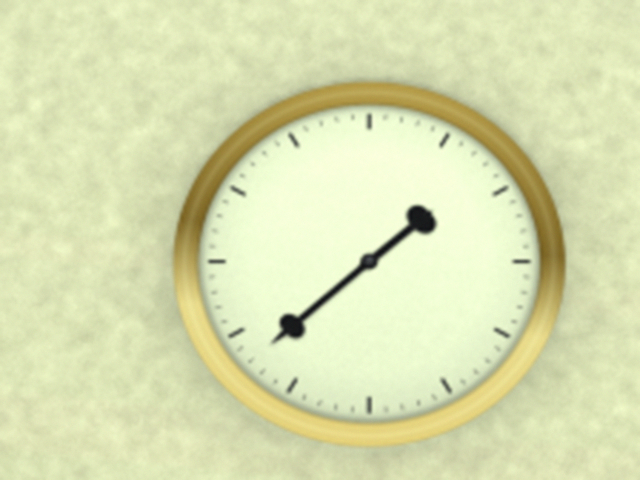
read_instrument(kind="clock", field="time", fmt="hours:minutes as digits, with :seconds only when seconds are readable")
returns 1:38
